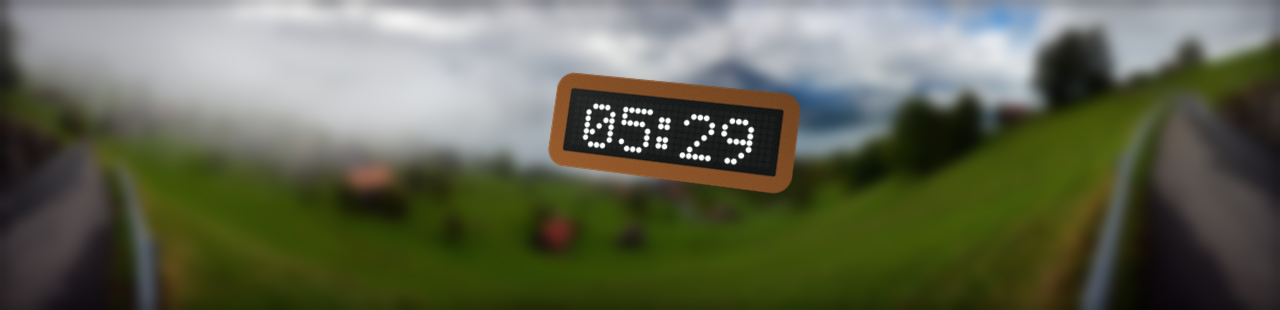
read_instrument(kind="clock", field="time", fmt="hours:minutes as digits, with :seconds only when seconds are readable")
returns 5:29
